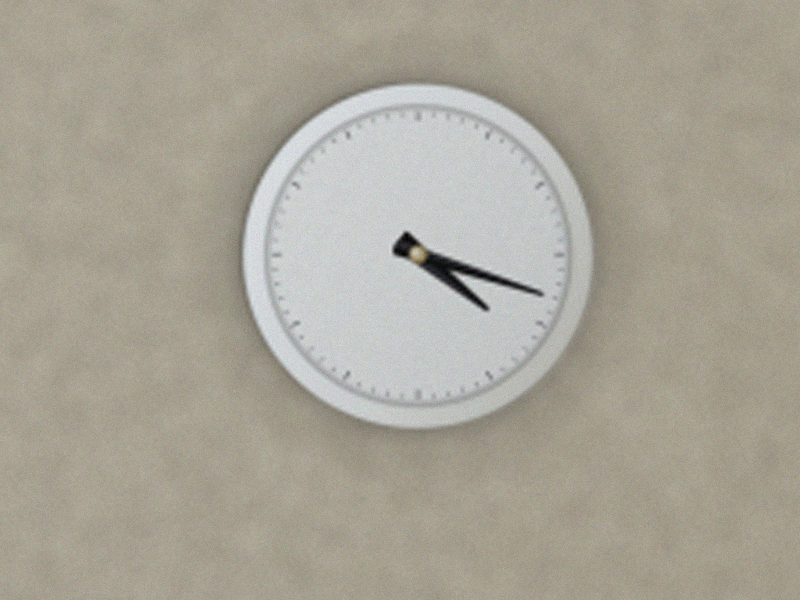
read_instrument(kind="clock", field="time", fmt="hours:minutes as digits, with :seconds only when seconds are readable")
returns 4:18
